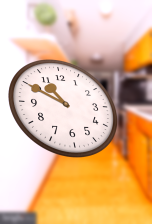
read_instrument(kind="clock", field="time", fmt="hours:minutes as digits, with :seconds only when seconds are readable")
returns 10:50
